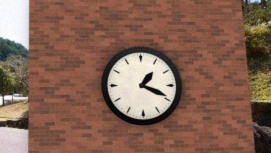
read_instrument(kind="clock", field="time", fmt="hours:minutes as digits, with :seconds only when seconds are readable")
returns 1:19
